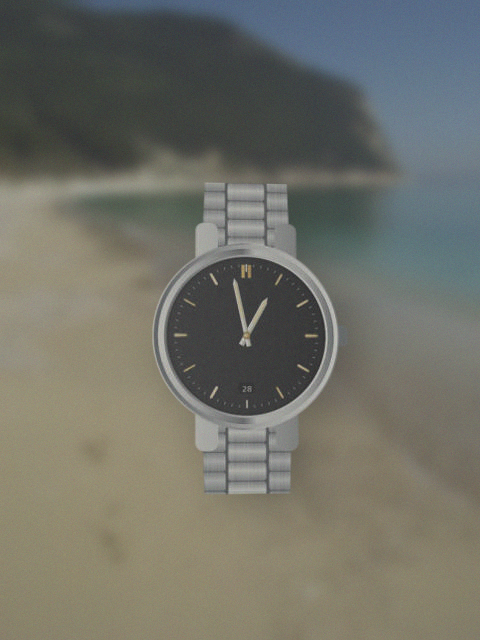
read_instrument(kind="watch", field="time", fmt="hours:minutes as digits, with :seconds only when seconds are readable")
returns 12:58
